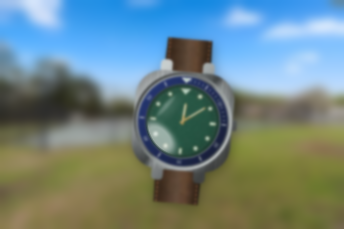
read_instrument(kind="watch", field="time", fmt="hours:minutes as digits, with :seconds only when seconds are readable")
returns 12:09
